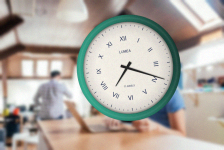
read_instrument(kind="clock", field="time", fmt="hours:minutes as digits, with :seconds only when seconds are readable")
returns 7:19
